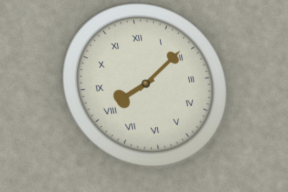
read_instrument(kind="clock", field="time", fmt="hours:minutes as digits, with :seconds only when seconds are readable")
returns 8:09
